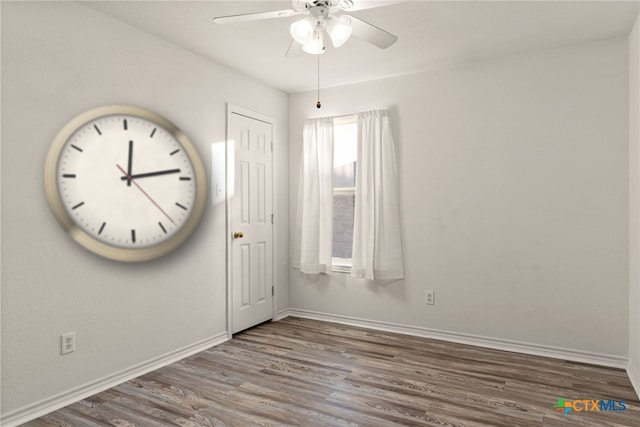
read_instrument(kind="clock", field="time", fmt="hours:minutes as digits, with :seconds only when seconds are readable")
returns 12:13:23
